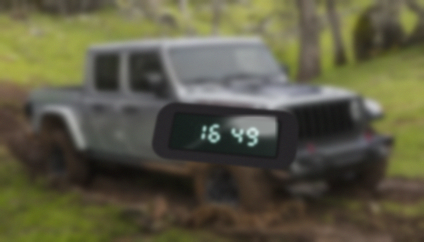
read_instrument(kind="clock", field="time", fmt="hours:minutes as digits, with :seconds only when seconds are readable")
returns 16:49
